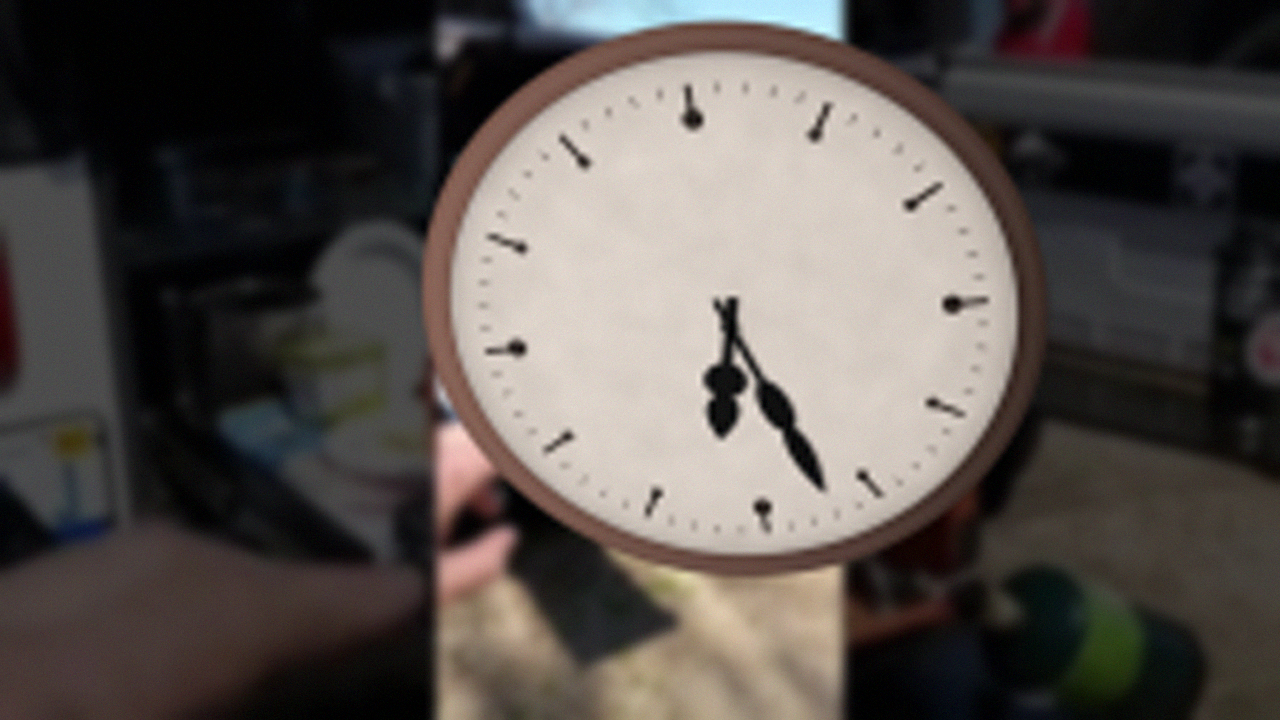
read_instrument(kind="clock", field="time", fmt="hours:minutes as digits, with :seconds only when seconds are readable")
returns 6:27
